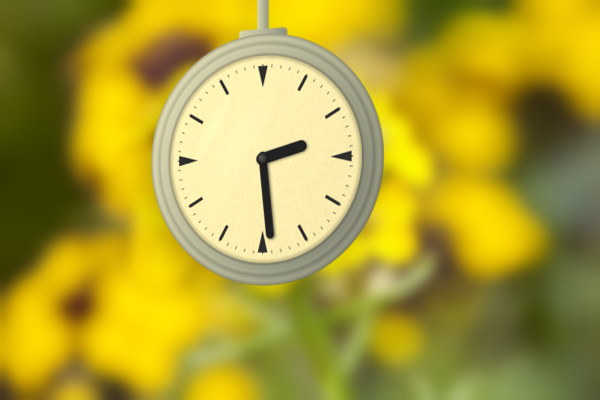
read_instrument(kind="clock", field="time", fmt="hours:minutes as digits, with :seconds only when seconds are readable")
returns 2:29
